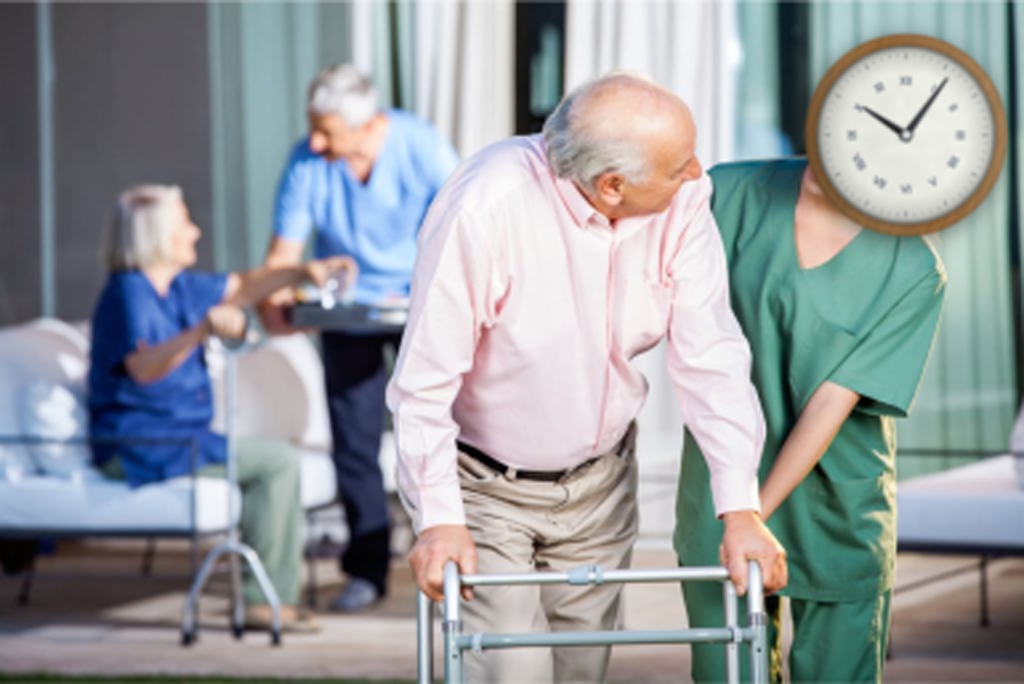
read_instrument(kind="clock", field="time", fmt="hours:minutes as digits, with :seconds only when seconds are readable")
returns 10:06
